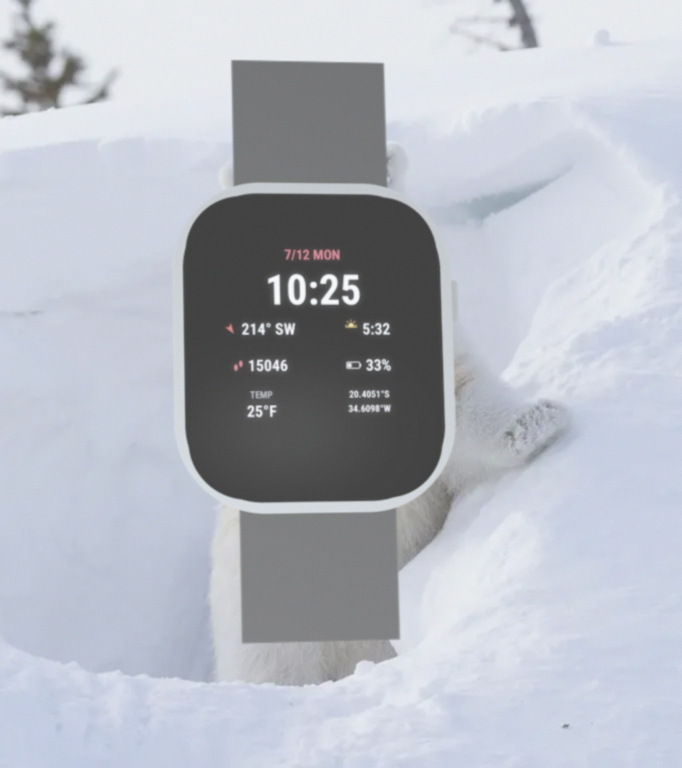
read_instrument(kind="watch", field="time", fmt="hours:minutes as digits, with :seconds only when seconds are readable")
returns 10:25
